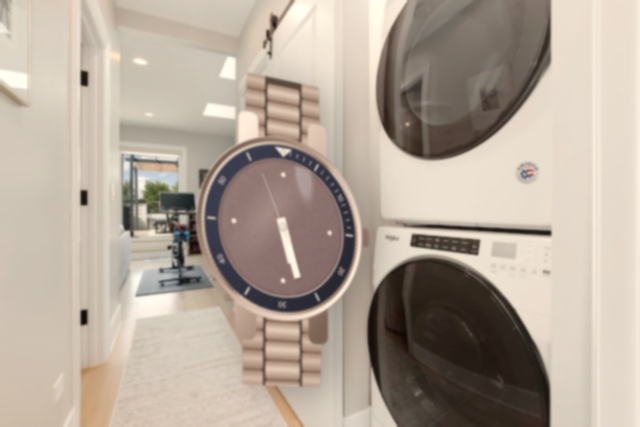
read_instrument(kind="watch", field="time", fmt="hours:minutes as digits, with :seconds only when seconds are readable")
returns 5:26:56
